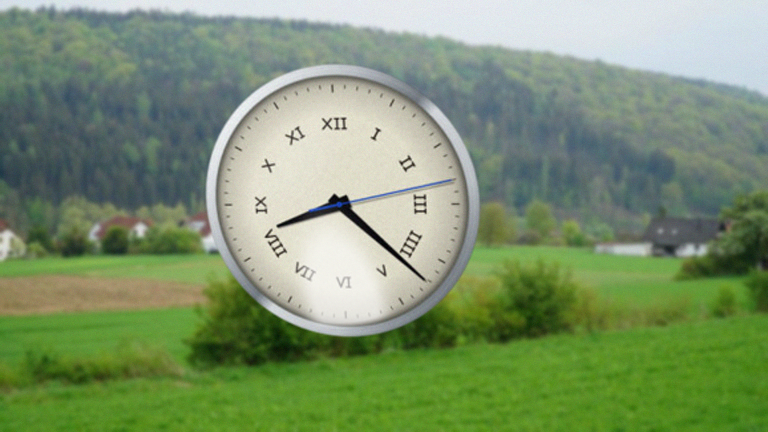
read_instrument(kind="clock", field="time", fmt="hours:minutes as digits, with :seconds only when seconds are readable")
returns 8:22:13
